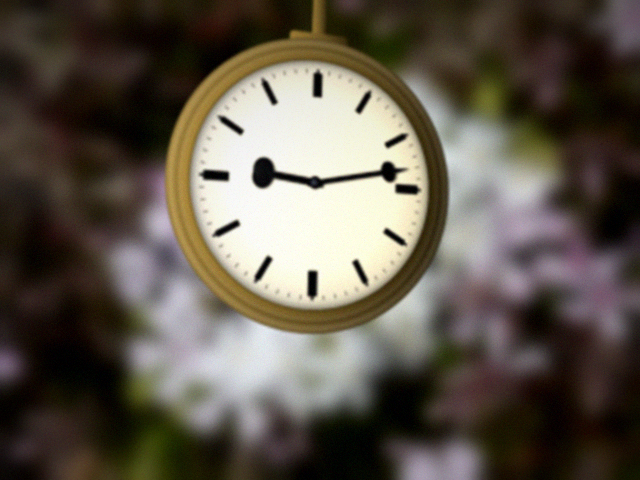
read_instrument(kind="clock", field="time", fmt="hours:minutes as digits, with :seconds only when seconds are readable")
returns 9:13
